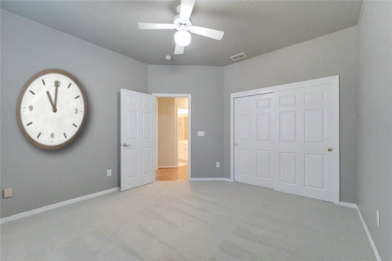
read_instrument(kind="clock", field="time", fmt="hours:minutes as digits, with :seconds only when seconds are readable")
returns 11:00
